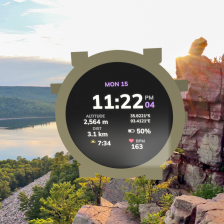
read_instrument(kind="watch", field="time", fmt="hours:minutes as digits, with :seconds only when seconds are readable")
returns 11:22:04
